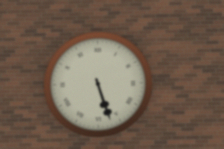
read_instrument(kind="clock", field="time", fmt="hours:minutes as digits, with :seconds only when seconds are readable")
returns 5:27
